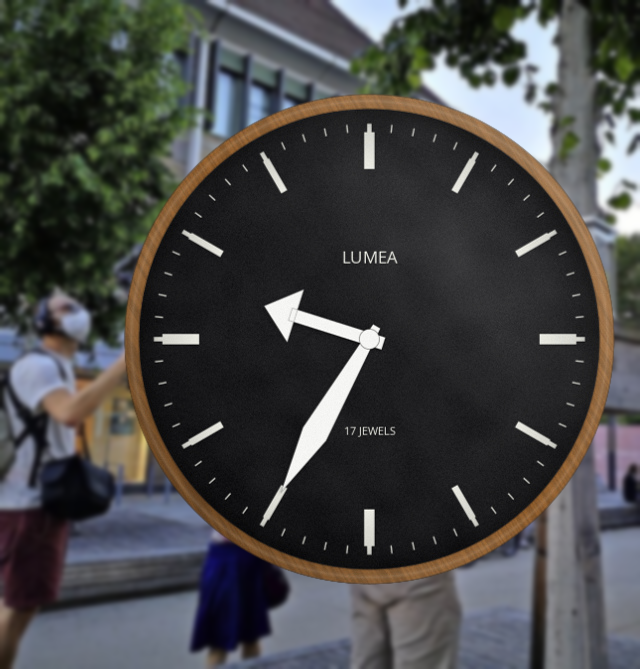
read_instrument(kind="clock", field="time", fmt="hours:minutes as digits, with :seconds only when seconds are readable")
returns 9:35
